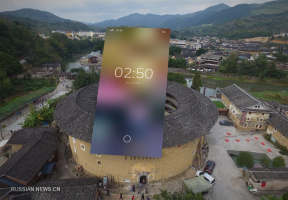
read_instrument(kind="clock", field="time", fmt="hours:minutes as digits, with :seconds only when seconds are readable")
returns 2:50
